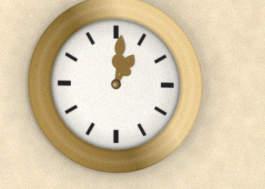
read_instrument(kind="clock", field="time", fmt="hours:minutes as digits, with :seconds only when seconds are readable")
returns 1:01
